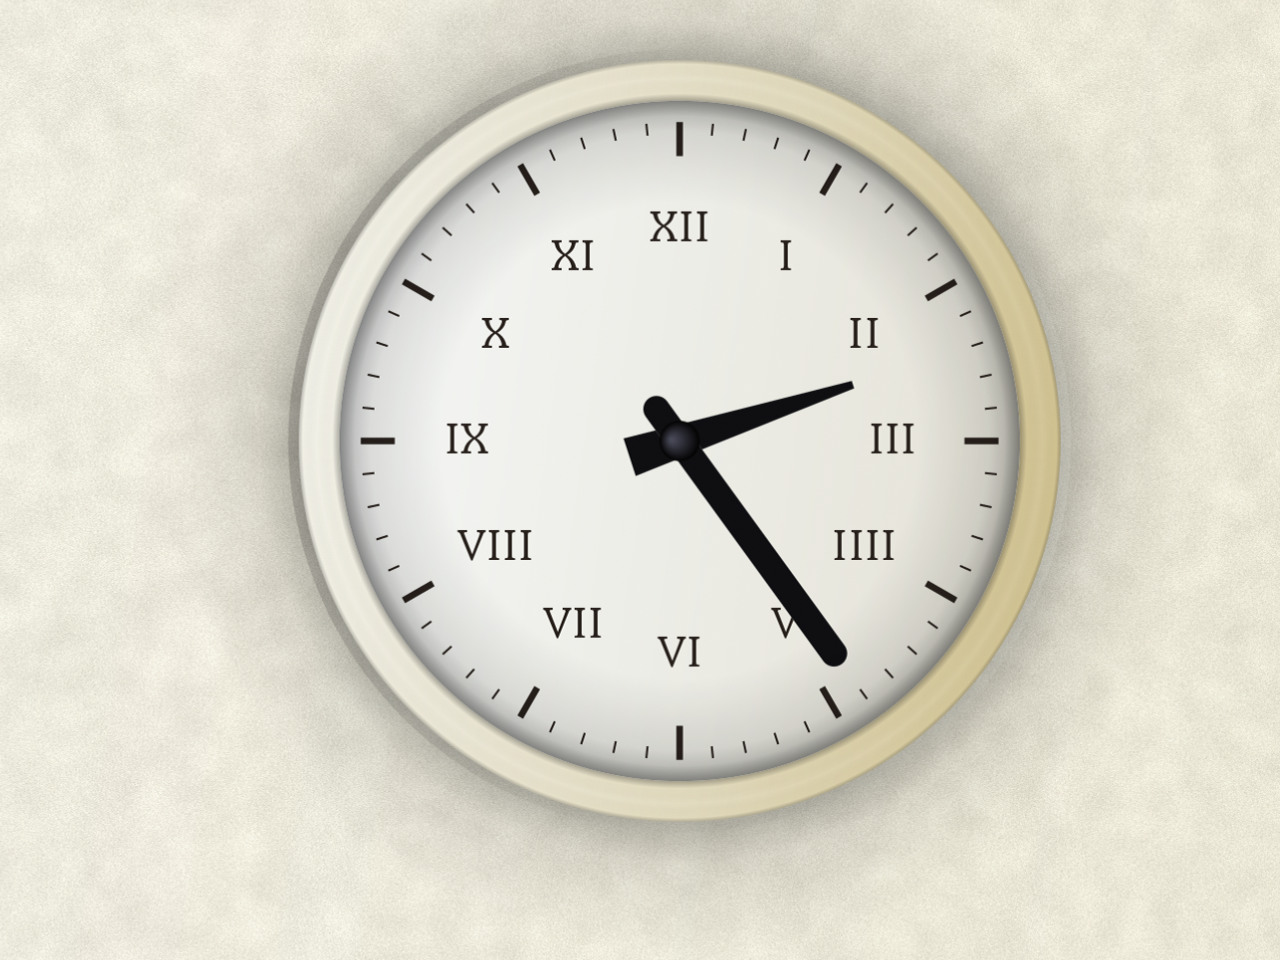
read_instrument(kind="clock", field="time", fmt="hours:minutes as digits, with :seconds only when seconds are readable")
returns 2:24
